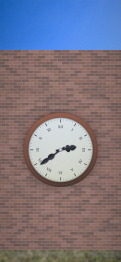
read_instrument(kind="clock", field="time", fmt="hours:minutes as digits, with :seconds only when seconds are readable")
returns 2:39
